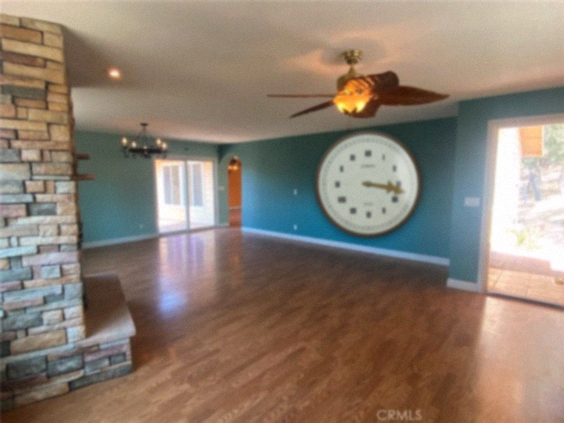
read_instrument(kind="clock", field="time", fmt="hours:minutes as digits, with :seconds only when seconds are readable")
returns 3:17
